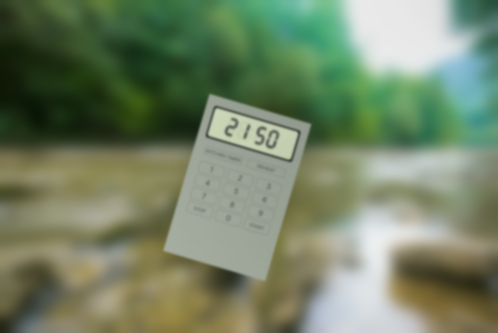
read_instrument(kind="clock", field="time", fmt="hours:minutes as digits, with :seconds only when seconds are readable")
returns 21:50
